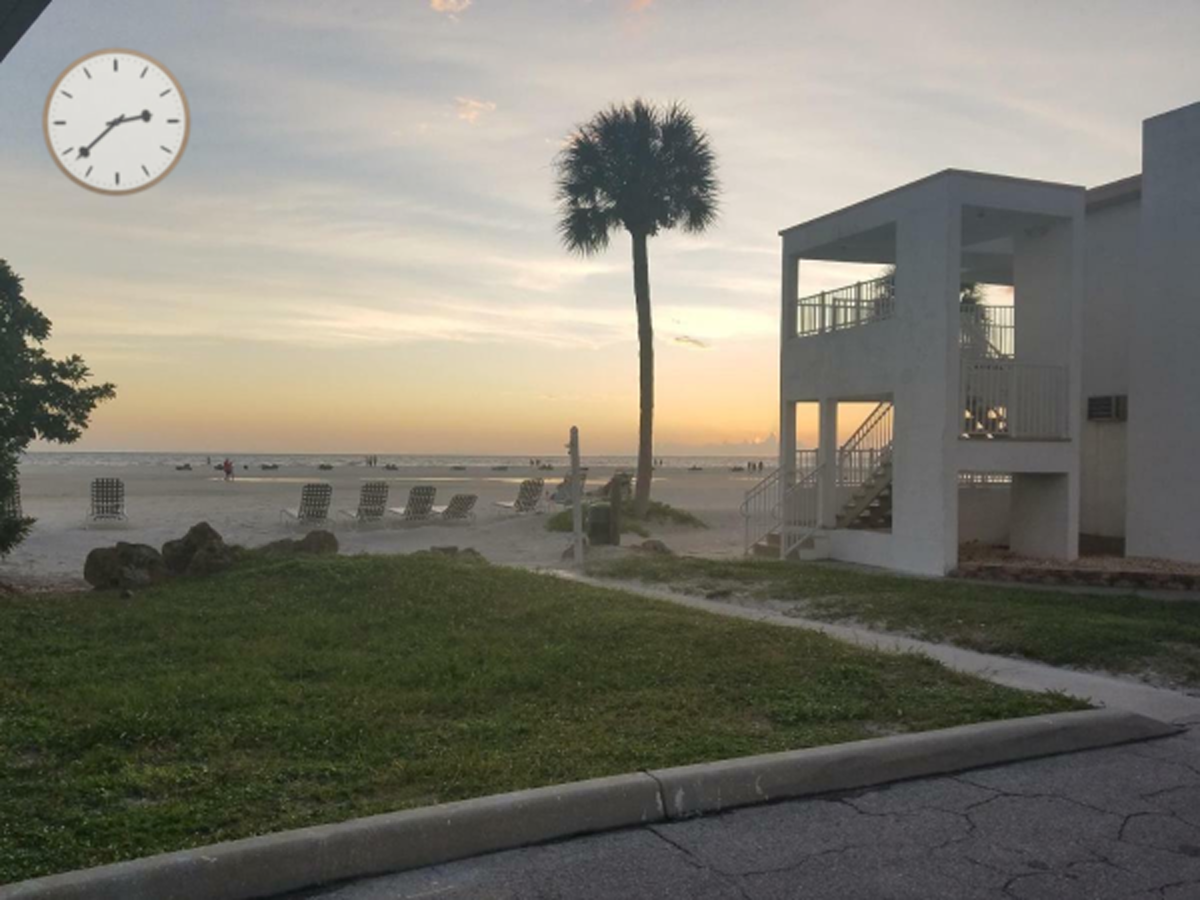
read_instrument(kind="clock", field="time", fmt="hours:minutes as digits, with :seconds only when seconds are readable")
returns 2:38
